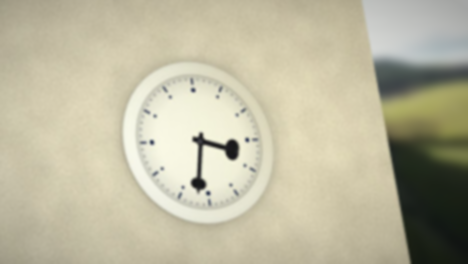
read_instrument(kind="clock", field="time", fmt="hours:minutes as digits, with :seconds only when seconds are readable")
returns 3:32
